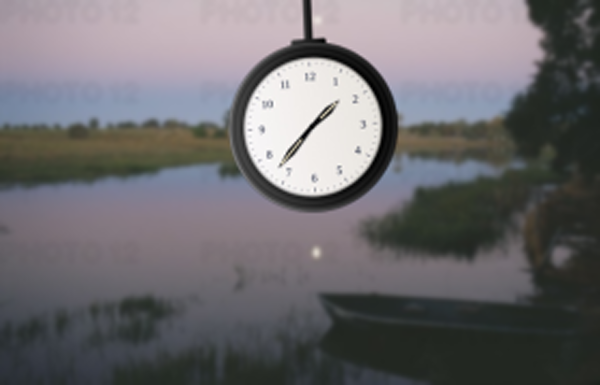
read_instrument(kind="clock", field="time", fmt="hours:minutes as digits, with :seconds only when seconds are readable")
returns 1:37
